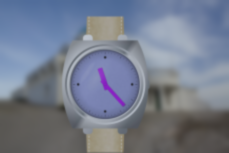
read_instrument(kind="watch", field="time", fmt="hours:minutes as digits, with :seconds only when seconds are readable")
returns 11:23
